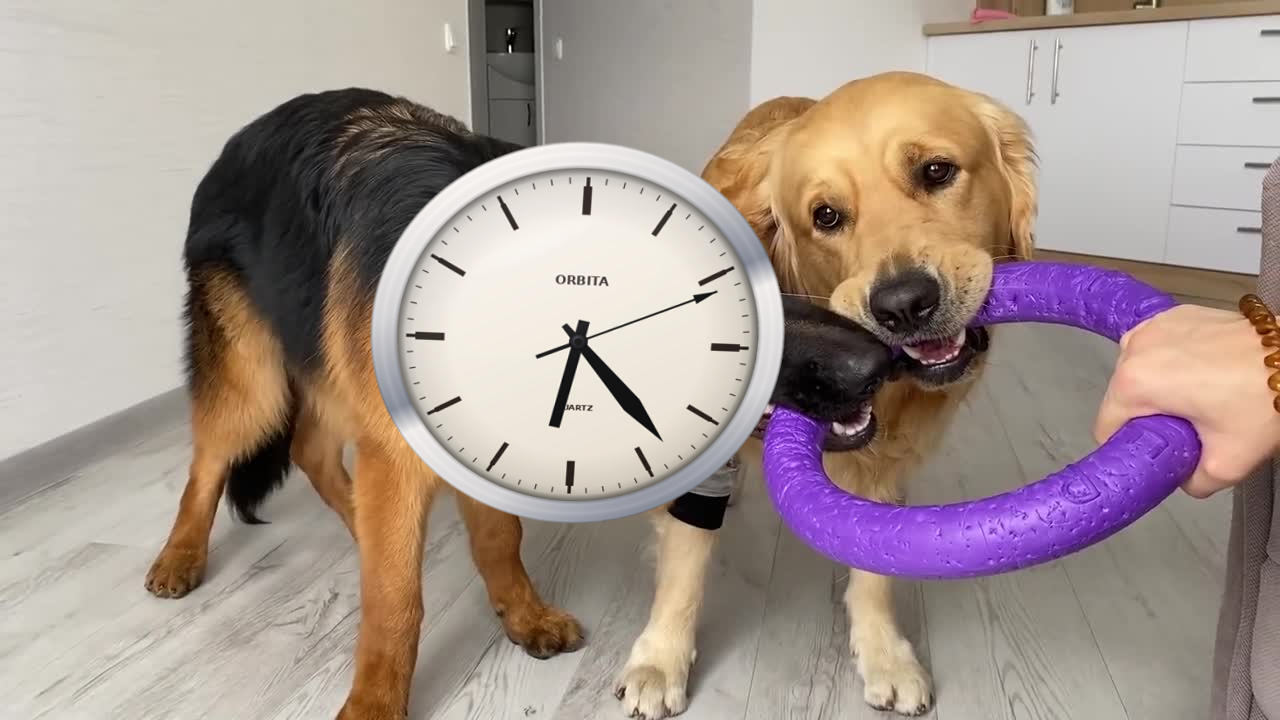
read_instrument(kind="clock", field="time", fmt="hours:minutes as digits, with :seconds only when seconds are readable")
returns 6:23:11
